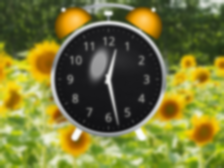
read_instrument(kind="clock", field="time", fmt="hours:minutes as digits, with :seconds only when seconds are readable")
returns 12:28
